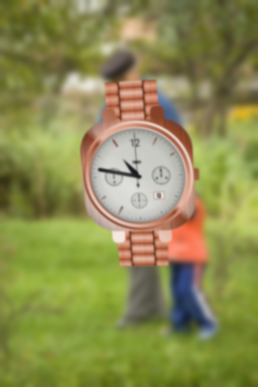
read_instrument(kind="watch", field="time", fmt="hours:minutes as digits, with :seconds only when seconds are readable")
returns 10:47
